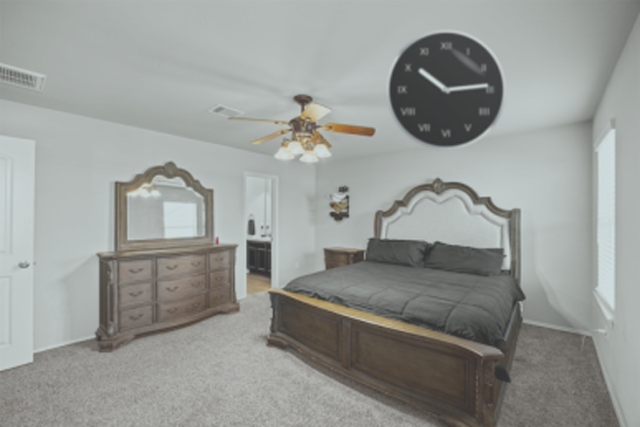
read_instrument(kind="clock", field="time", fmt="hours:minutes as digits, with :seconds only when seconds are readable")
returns 10:14
